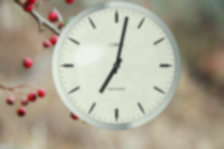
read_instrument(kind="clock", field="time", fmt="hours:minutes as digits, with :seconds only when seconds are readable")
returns 7:02
